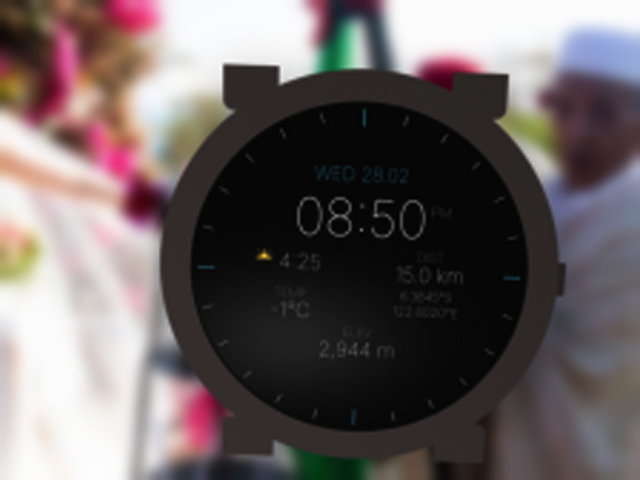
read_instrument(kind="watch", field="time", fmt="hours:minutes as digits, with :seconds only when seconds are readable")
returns 8:50
